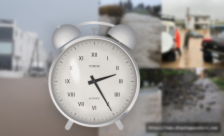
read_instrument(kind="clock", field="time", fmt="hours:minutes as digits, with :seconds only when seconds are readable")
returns 2:25
